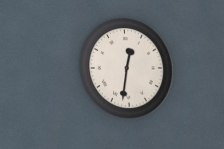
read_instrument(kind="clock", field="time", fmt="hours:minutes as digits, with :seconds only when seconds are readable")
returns 12:32
